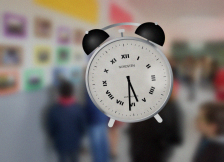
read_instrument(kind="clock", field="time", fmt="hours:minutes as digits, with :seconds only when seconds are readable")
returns 5:31
